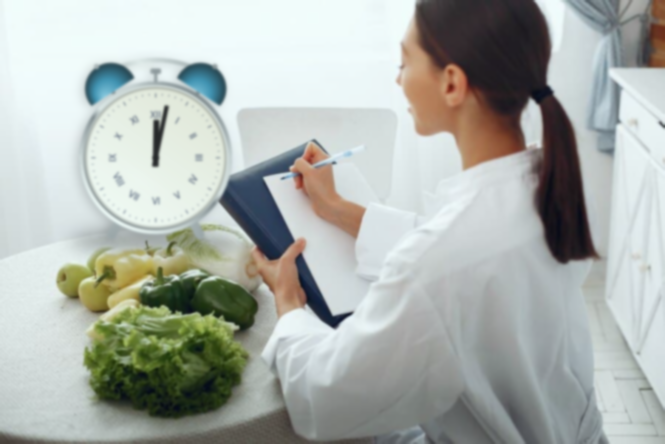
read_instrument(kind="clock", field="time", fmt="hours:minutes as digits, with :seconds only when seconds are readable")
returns 12:02
